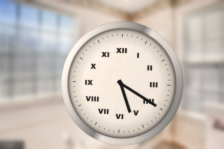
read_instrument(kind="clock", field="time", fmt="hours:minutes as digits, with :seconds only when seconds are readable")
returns 5:20
